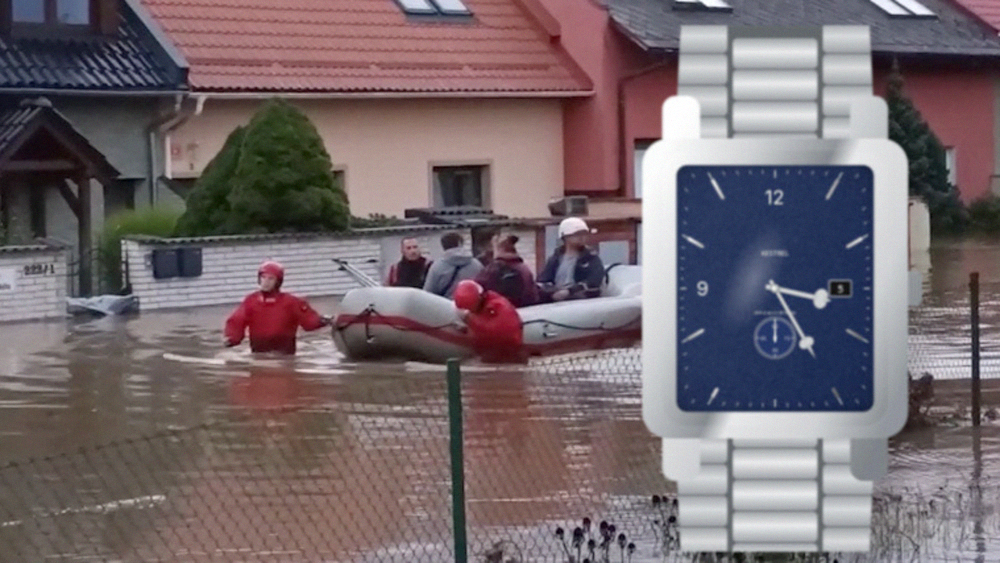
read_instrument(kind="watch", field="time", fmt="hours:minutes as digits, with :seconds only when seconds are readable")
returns 3:25
